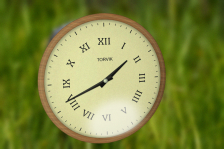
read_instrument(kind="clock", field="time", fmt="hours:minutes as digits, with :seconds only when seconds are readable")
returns 1:41
